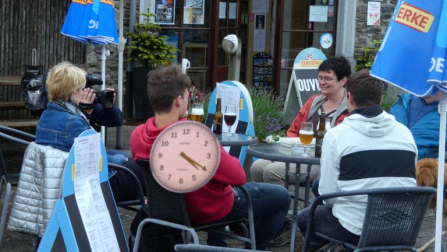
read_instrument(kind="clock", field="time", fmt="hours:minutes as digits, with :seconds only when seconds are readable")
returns 4:20
